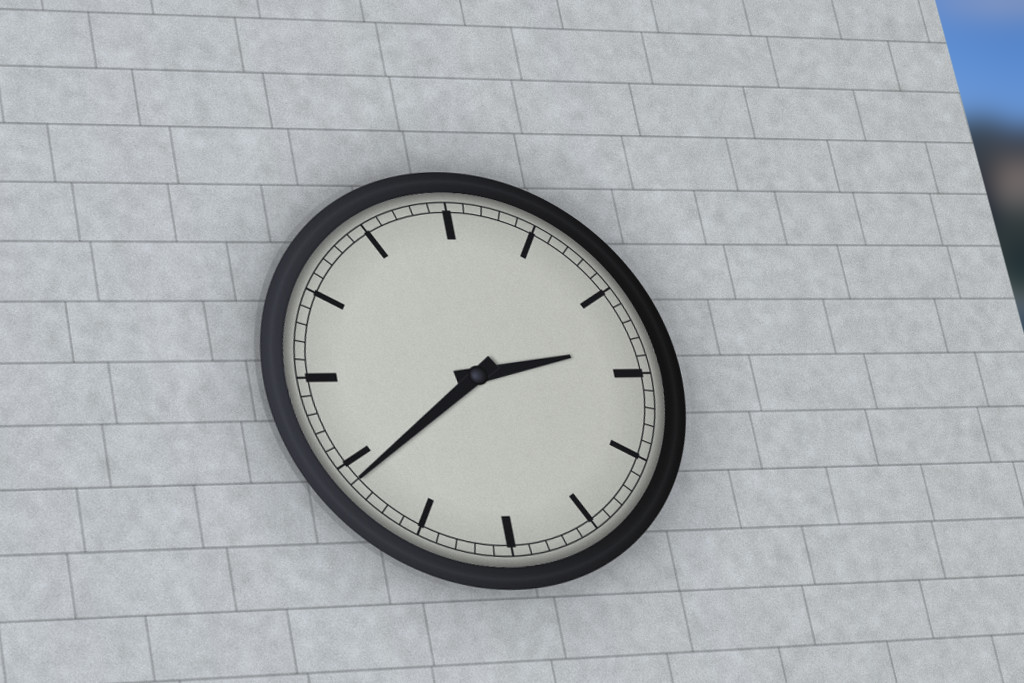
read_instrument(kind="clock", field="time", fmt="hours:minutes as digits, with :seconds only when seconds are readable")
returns 2:39
